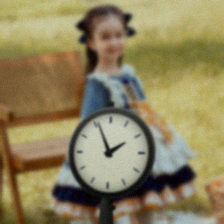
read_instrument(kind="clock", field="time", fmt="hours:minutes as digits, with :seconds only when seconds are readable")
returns 1:56
